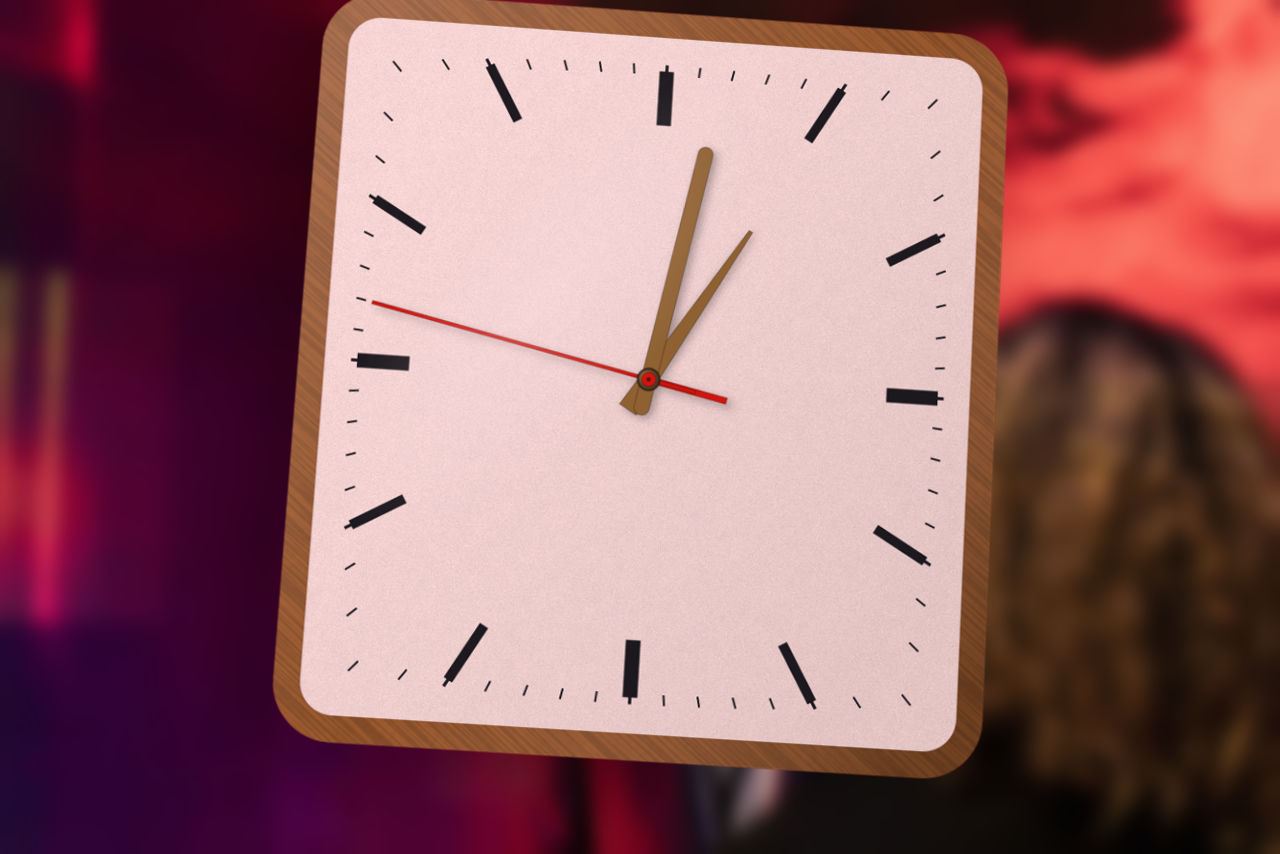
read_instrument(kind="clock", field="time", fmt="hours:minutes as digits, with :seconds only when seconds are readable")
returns 1:01:47
